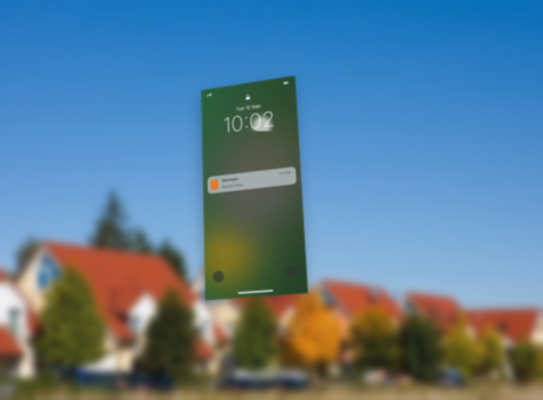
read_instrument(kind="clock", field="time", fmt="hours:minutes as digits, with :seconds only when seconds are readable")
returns 10:02
